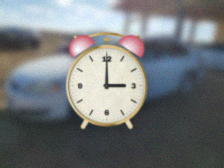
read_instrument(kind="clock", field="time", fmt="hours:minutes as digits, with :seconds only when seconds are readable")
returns 3:00
